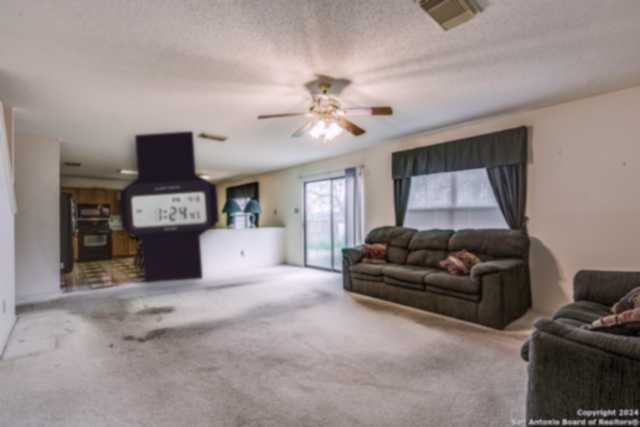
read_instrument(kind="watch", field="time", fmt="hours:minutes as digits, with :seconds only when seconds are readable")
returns 1:24
